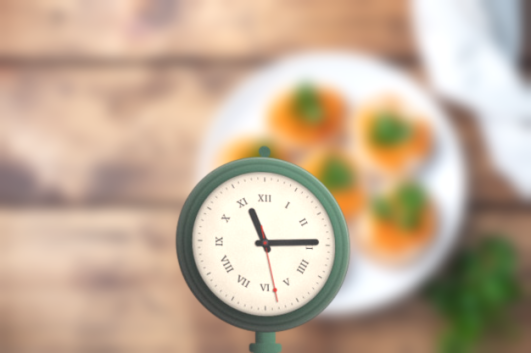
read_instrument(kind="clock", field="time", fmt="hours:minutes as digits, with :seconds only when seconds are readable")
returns 11:14:28
